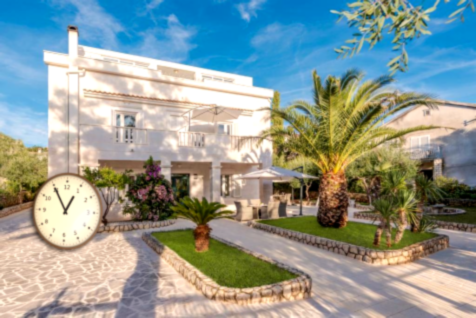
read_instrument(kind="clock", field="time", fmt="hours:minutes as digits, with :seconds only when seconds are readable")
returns 12:55
